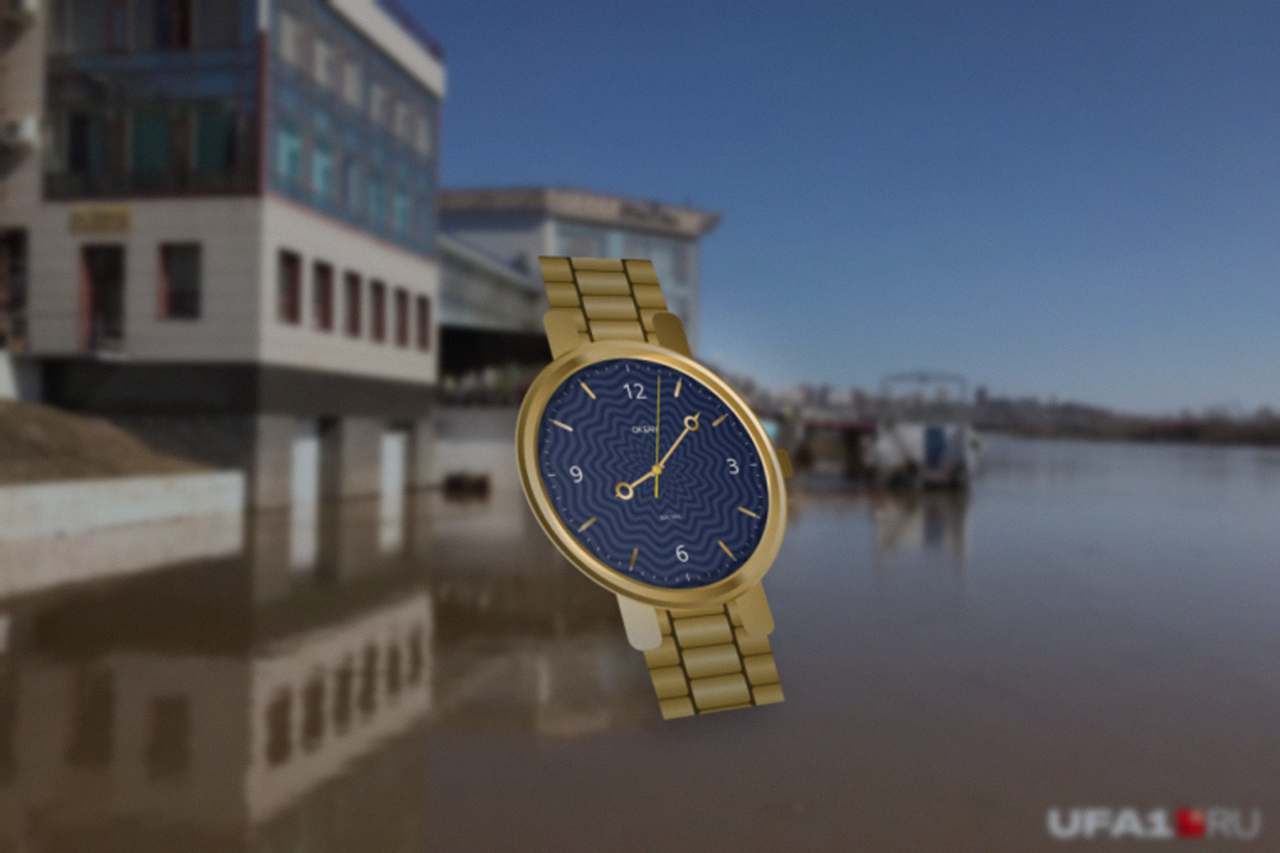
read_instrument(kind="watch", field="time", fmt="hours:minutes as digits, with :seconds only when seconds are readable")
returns 8:08:03
